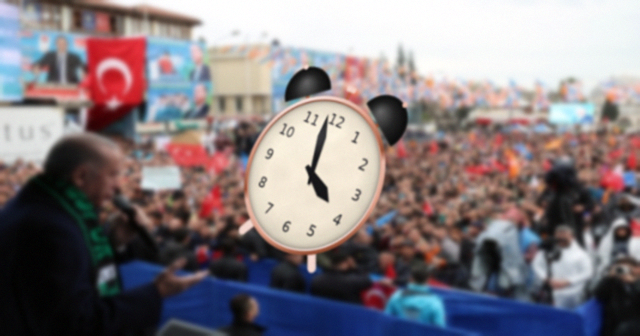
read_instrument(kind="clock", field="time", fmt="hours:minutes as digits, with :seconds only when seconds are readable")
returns 3:58
